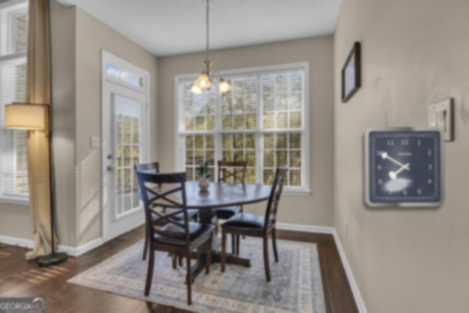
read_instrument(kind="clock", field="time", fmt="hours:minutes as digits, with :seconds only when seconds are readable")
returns 7:50
